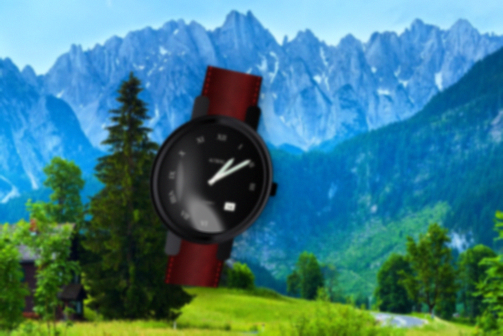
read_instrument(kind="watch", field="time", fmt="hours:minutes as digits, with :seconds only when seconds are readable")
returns 1:09
